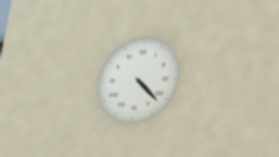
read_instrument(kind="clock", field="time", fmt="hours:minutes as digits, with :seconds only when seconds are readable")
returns 4:22
